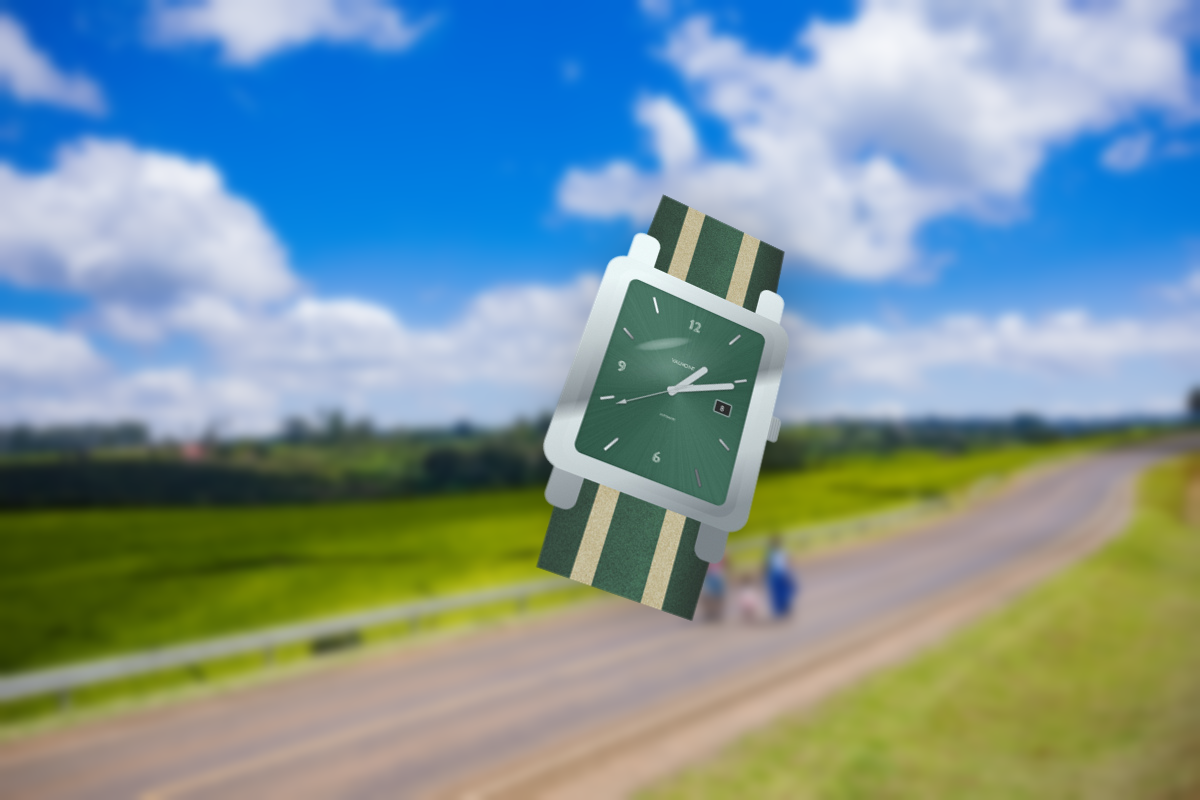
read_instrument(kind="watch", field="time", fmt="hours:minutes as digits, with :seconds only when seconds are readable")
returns 1:10:39
